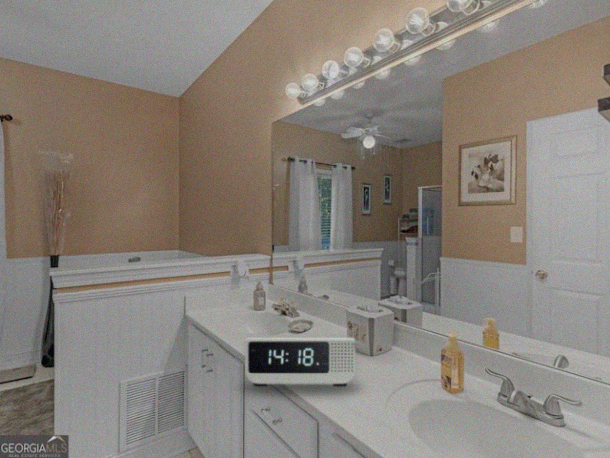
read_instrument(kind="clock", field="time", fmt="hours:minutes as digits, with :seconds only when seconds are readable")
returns 14:18
